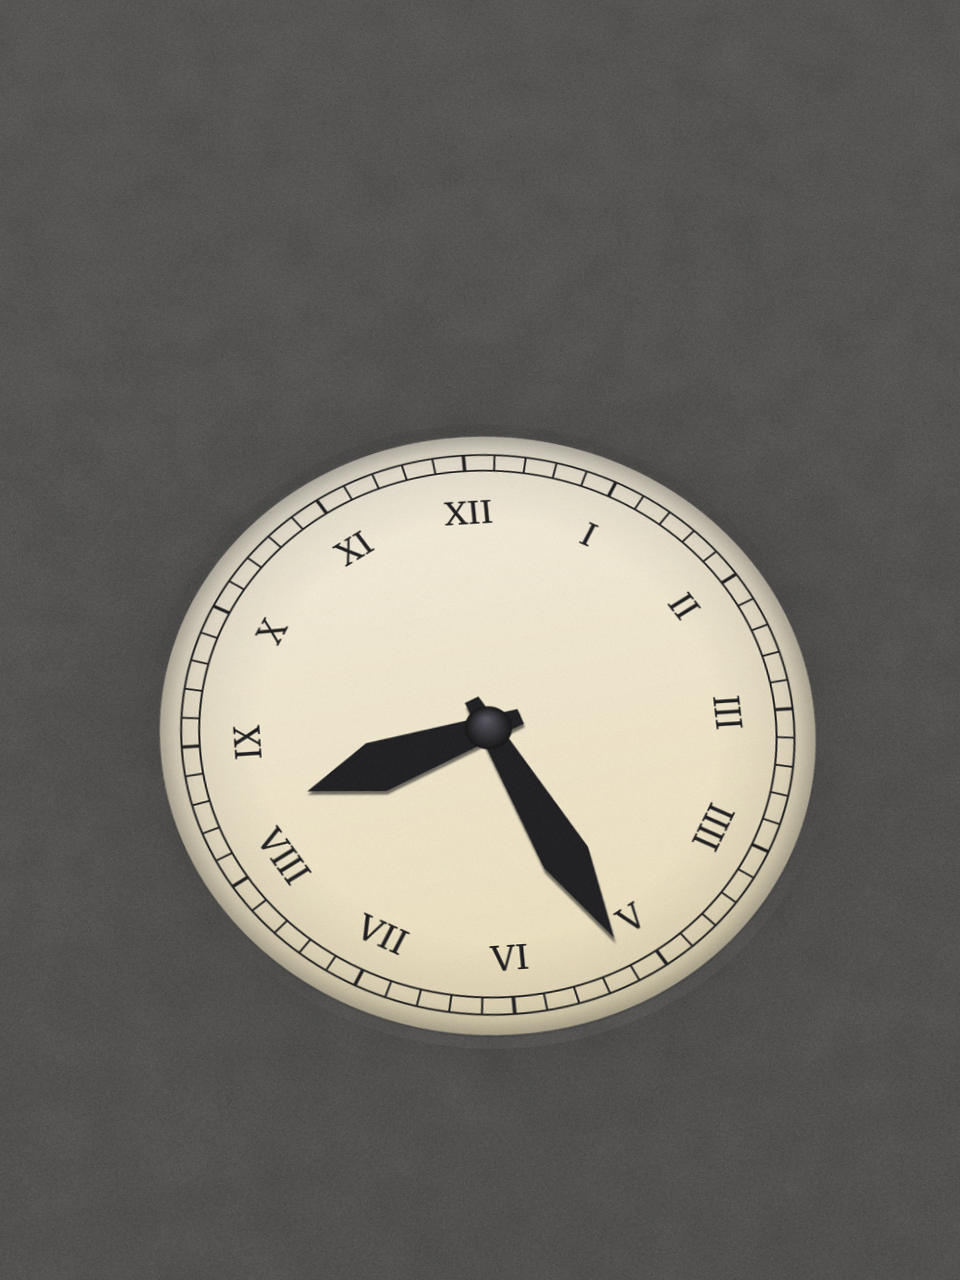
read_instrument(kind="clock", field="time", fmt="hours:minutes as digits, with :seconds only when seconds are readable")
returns 8:26
